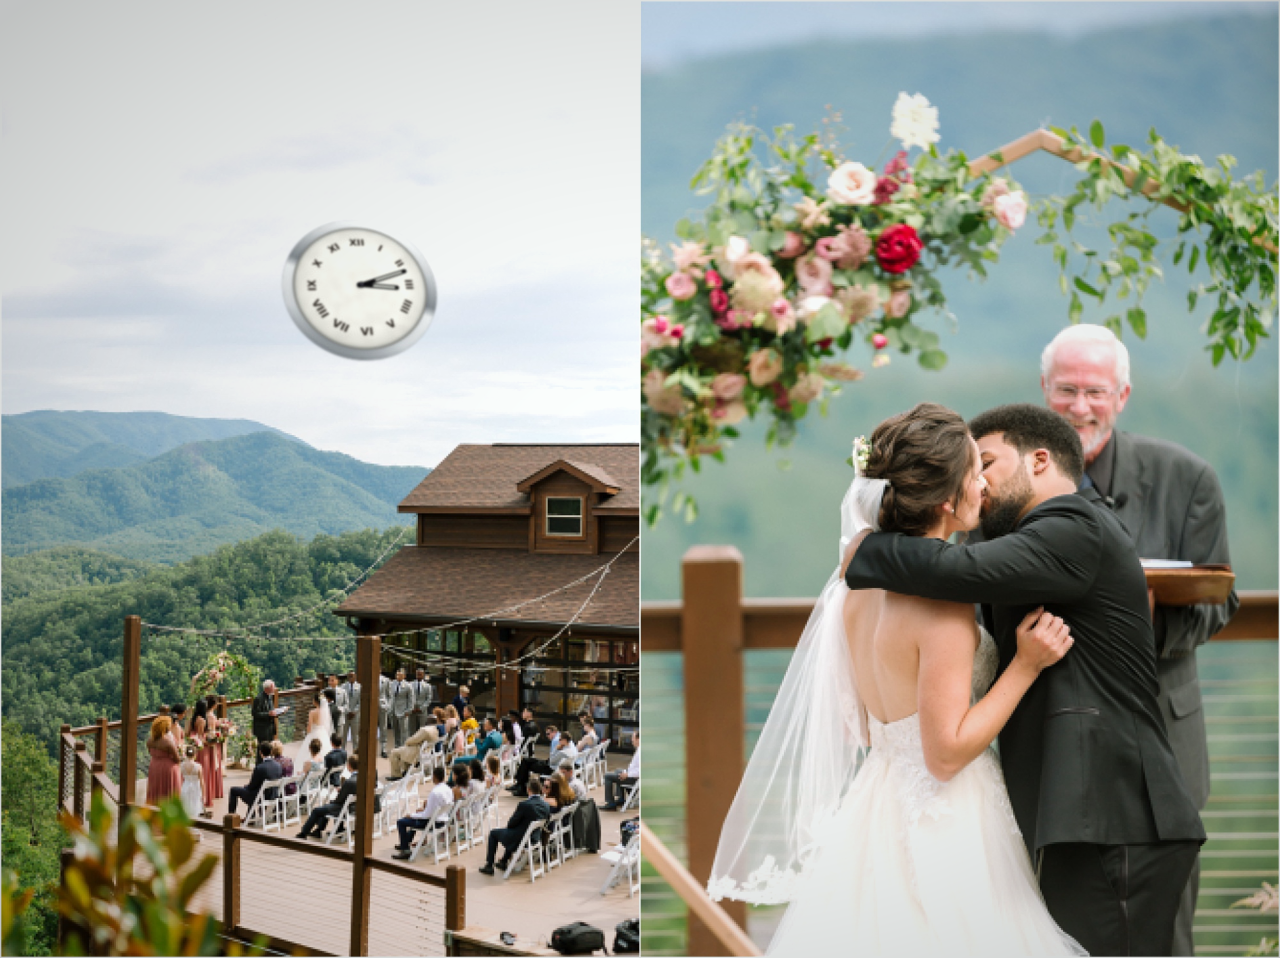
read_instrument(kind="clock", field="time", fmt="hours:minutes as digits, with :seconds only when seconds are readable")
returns 3:12
